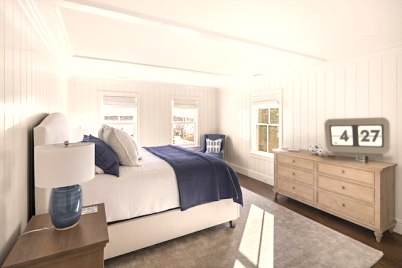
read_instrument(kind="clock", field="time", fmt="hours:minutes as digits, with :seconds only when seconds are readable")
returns 4:27
